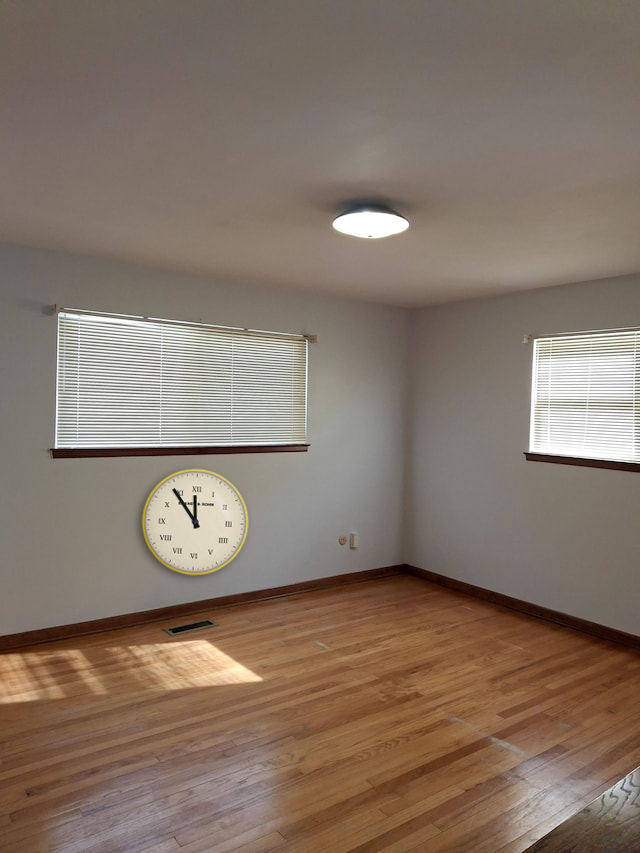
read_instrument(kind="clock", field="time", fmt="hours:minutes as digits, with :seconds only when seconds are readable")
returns 11:54
